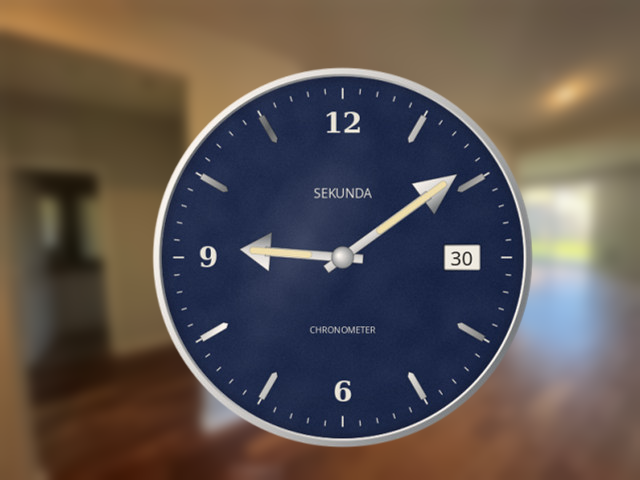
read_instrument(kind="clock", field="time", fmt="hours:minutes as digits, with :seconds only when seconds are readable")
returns 9:09
